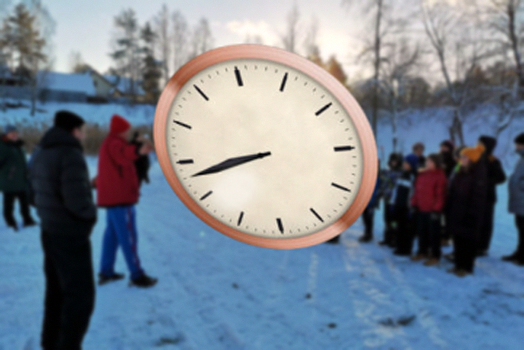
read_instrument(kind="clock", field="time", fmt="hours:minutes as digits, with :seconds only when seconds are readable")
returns 8:43
